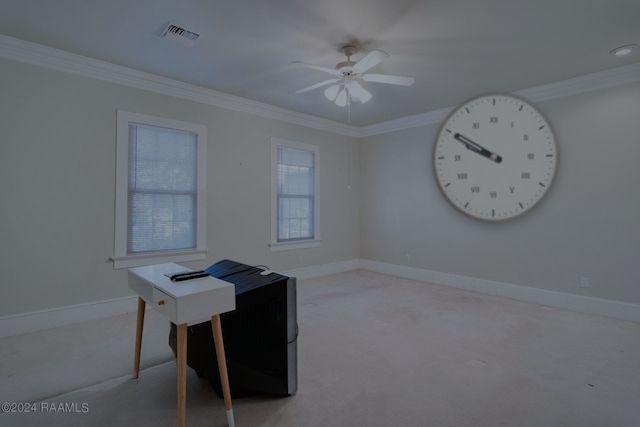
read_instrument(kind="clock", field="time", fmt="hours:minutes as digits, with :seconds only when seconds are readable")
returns 9:50
